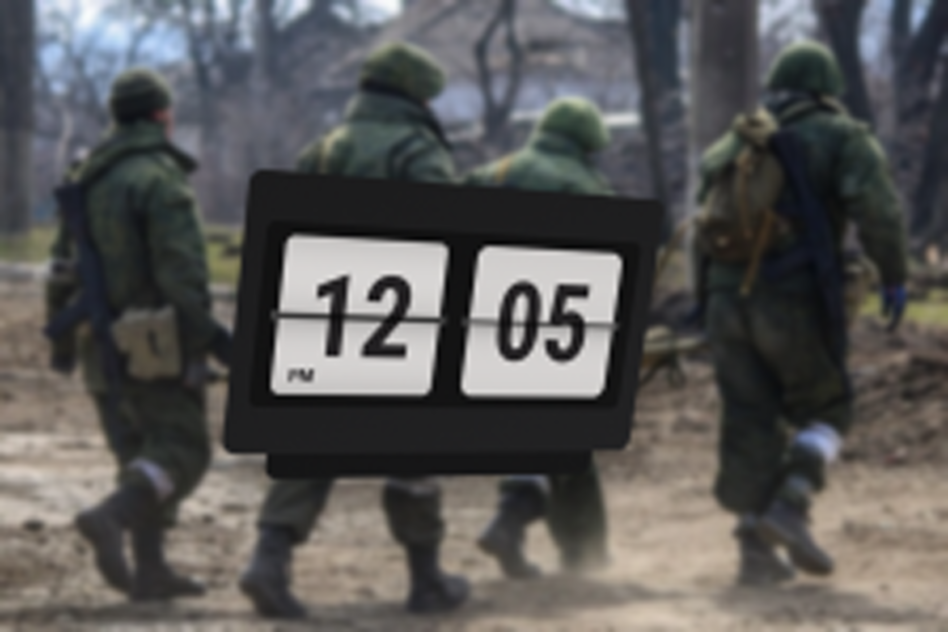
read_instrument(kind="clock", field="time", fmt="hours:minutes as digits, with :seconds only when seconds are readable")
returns 12:05
